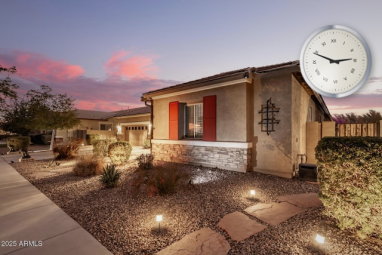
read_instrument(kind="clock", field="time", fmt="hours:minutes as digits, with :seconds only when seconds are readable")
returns 2:49
